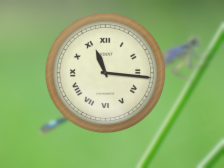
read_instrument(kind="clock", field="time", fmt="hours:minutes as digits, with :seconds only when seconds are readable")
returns 11:16
